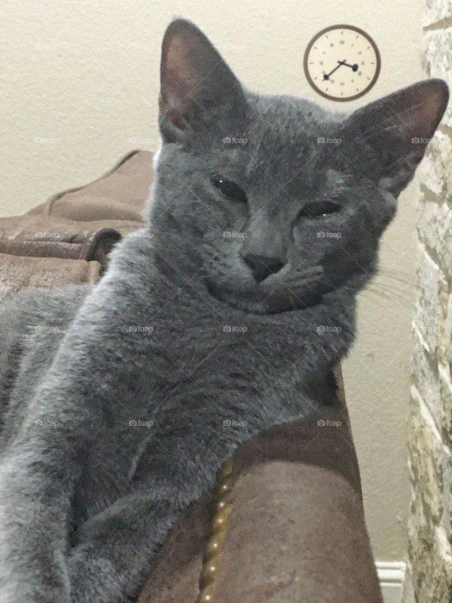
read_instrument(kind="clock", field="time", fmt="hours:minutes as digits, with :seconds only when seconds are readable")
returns 3:38
